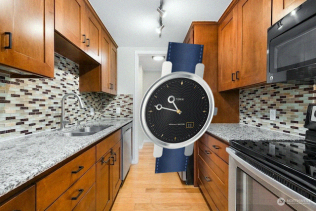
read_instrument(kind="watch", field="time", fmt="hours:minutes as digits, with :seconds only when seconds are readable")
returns 10:47
